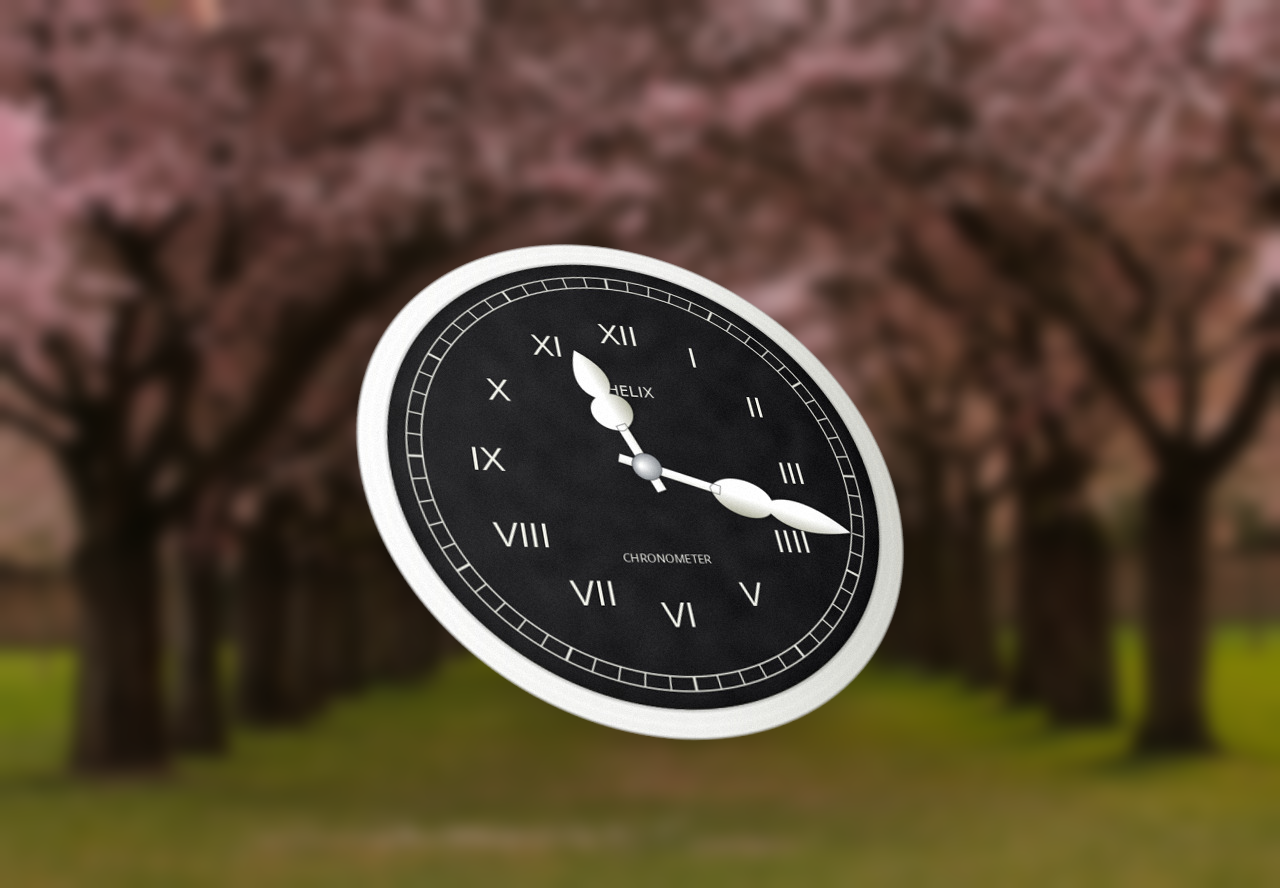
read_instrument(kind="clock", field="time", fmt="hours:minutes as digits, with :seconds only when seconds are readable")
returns 11:18
